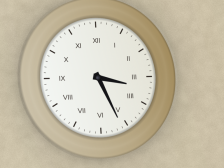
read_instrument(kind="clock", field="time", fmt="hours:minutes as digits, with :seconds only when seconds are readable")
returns 3:26
